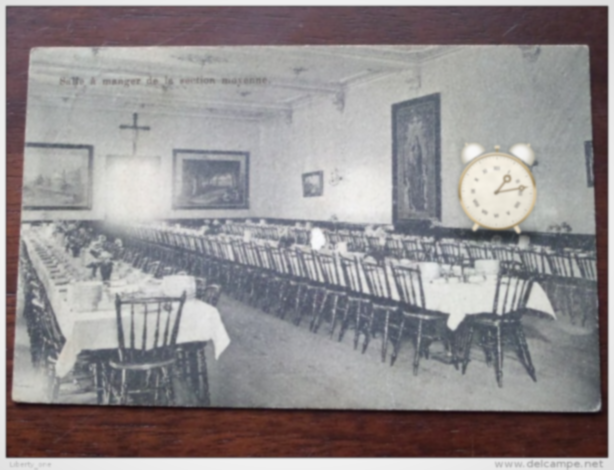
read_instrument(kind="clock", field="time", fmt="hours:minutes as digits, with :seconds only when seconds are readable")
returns 1:13
